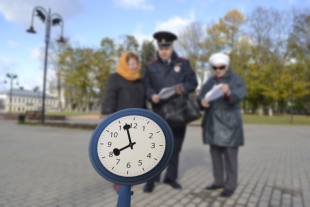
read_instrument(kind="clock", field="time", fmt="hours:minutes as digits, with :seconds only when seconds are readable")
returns 7:57
